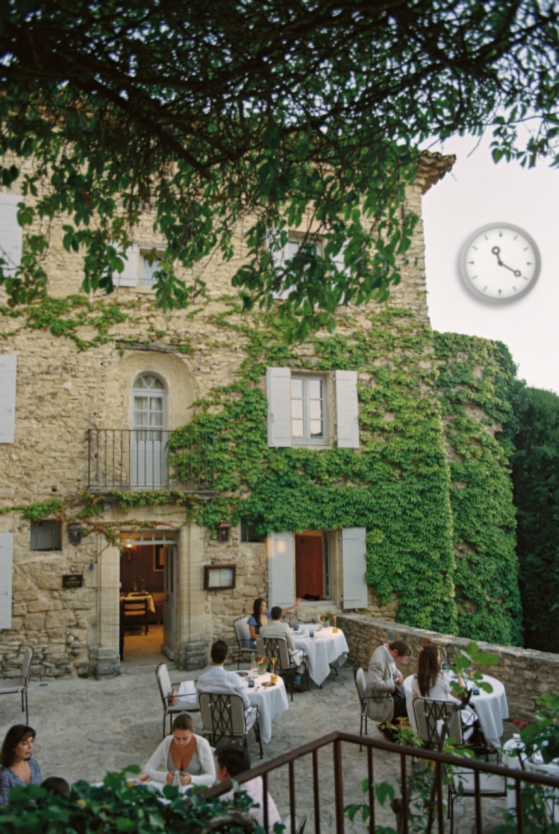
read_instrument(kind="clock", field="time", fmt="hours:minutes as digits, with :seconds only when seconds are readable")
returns 11:20
